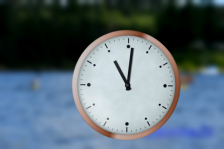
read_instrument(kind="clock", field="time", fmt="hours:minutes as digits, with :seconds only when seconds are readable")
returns 11:01
